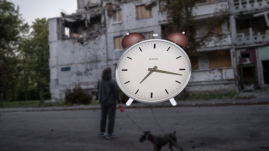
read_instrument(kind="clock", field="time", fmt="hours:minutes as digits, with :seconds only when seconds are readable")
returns 7:17
